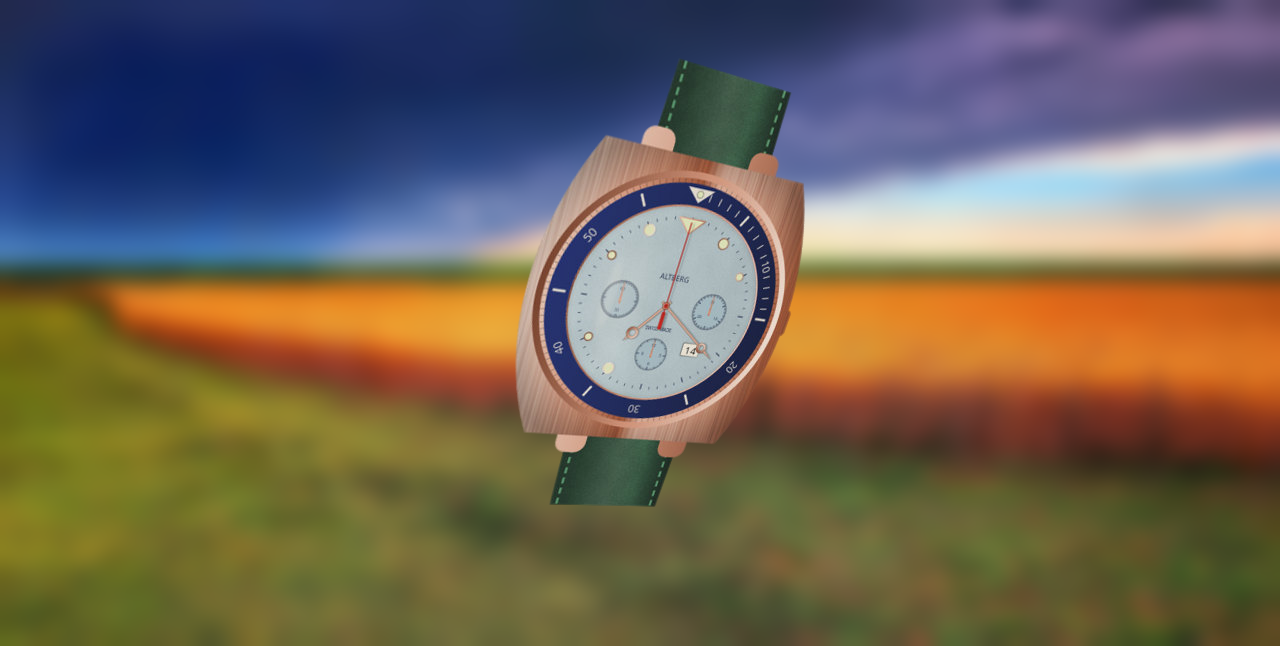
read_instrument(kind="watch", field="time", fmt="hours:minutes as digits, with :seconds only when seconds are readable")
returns 7:21
